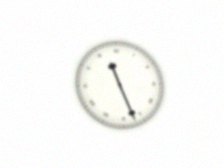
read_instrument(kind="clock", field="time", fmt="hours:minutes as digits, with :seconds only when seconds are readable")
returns 11:27
